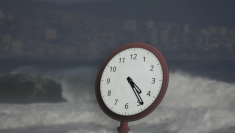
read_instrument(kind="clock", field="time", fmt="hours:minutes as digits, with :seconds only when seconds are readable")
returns 4:24
